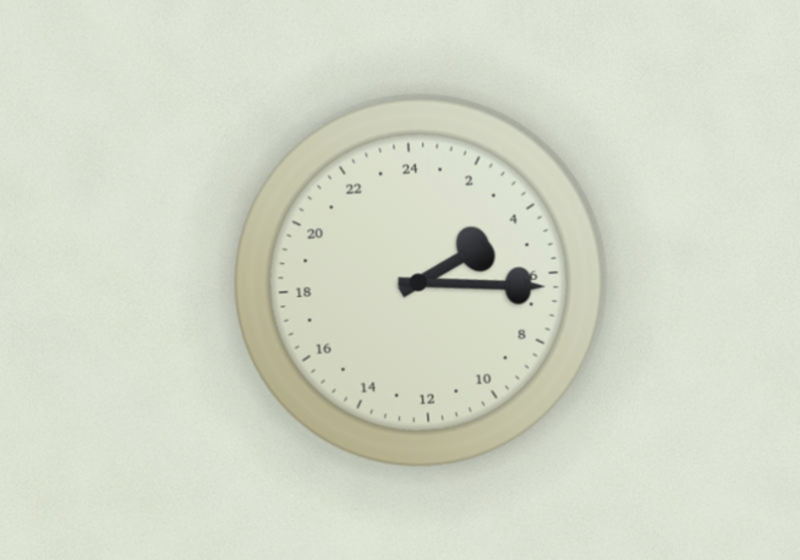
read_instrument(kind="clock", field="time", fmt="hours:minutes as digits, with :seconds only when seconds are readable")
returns 4:16
